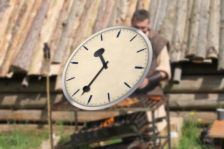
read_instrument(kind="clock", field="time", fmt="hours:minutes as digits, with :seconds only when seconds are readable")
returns 10:33
